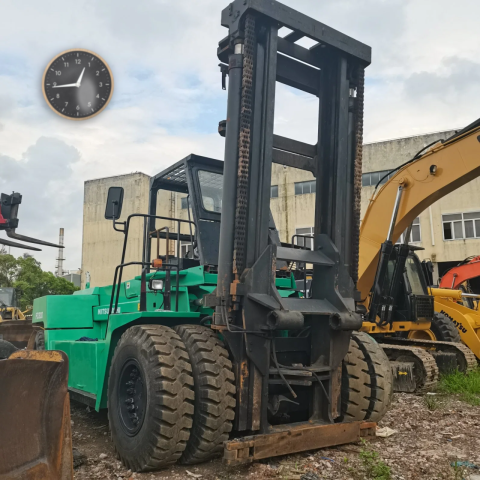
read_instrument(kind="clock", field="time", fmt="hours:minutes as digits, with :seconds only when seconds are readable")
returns 12:44
